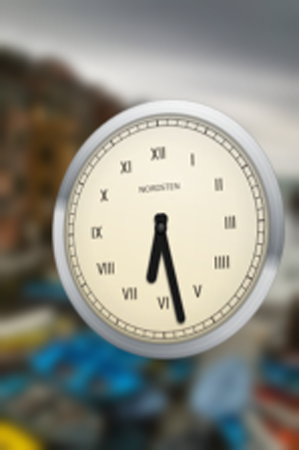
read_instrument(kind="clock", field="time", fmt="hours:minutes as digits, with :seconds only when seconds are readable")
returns 6:28
